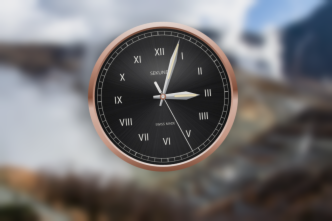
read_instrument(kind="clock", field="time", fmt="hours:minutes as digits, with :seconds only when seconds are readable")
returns 3:03:26
